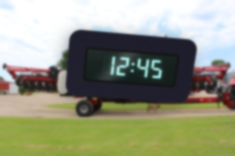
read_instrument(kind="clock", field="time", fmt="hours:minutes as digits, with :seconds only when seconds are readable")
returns 12:45
